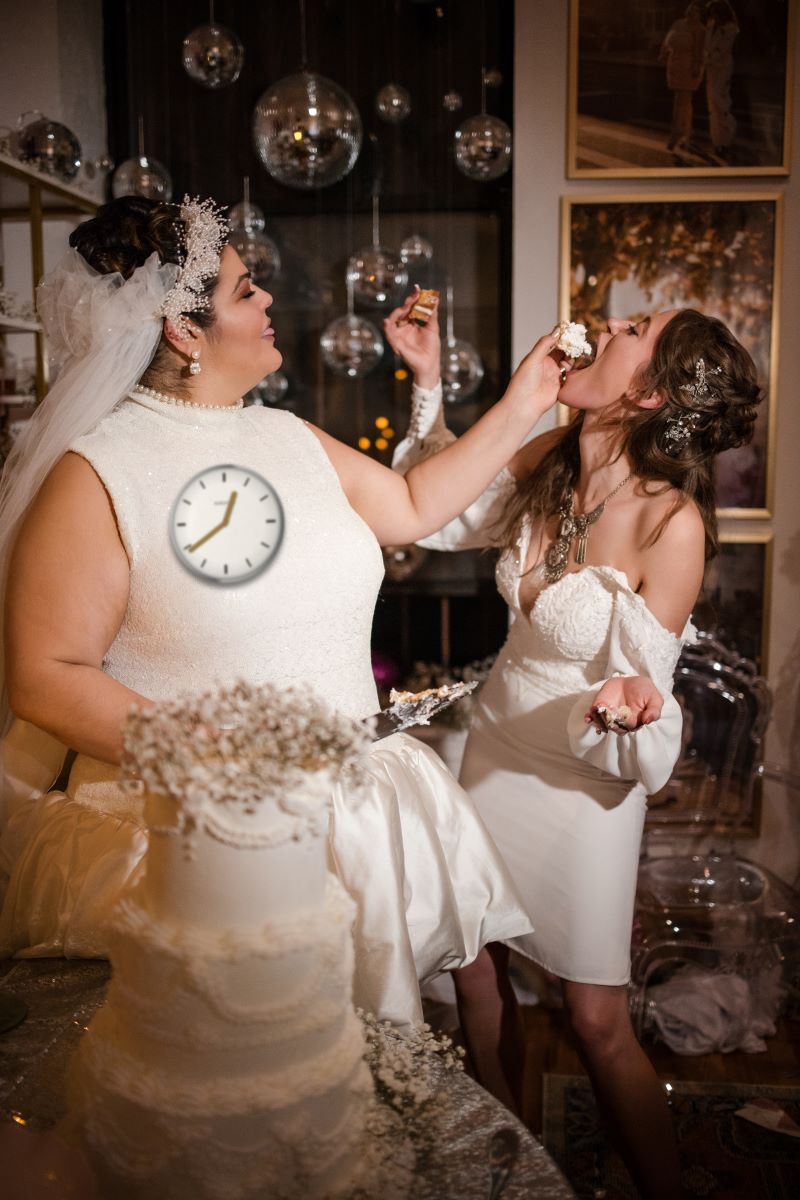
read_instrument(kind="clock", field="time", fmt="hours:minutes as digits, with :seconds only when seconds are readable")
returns 12:39
